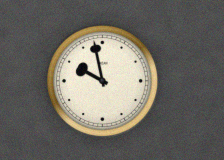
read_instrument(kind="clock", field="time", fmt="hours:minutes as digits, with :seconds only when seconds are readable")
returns 9:58
